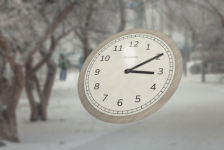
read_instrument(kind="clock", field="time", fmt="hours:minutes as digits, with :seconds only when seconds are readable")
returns 3:10
